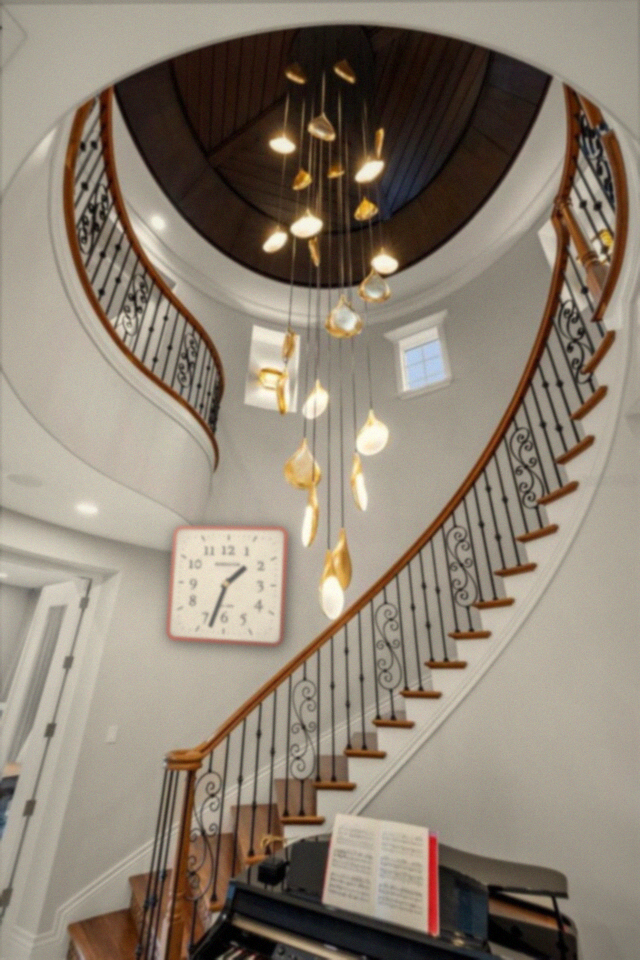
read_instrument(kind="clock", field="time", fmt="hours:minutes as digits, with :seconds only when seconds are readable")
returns 1:33
